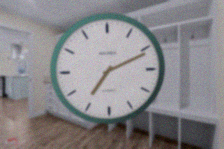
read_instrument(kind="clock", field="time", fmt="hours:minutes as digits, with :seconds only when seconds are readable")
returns 7:11
